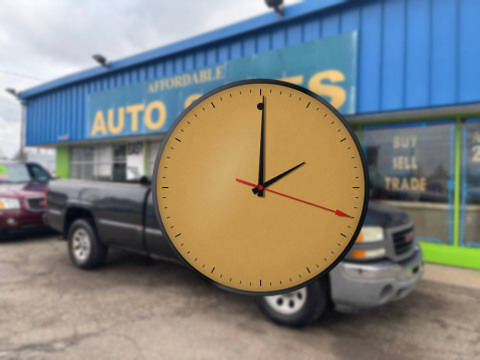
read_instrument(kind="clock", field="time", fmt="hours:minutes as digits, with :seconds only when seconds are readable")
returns 2:00:18
